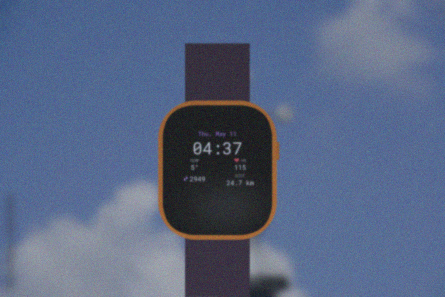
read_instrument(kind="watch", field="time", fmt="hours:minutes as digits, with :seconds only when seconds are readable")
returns 4:37
